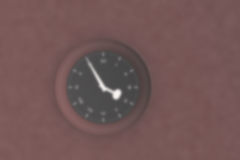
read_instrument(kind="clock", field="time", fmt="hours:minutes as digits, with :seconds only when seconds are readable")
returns 3:55
